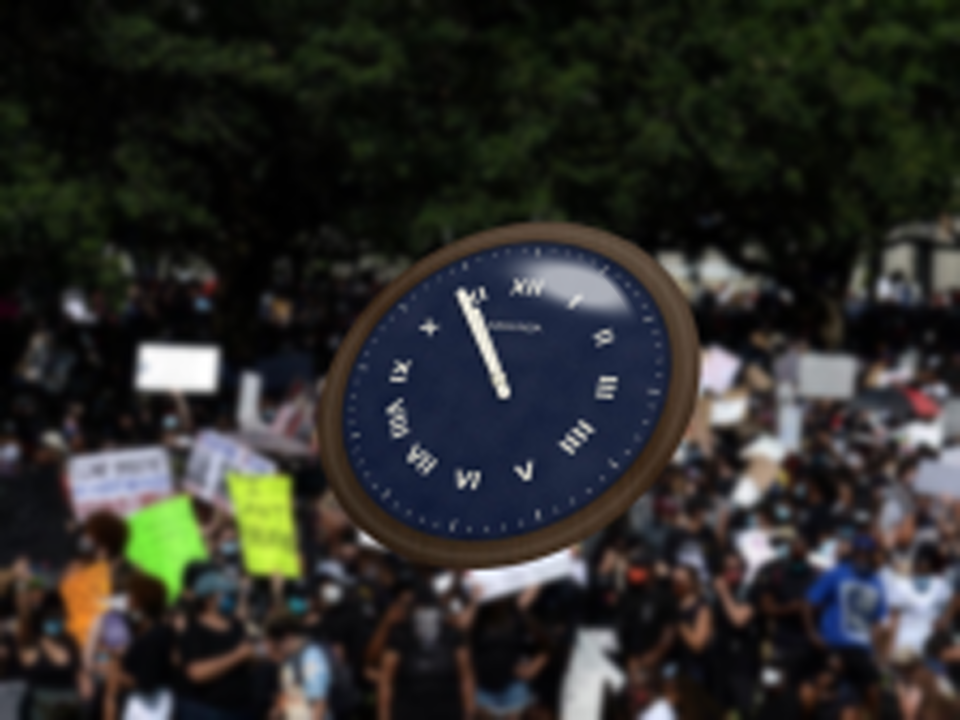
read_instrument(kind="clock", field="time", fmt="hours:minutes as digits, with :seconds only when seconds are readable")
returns 10:54
